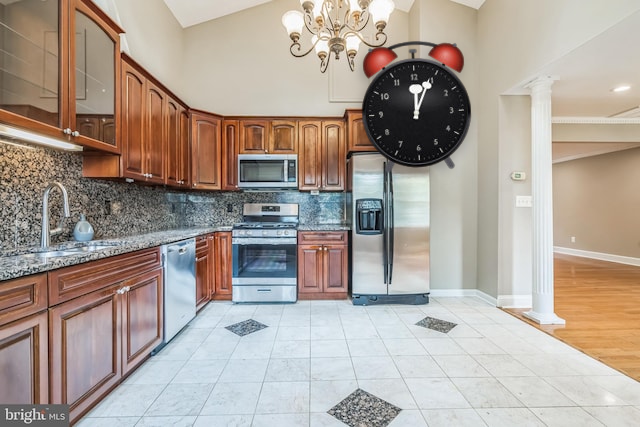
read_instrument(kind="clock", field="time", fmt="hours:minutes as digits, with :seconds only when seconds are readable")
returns 12:04
